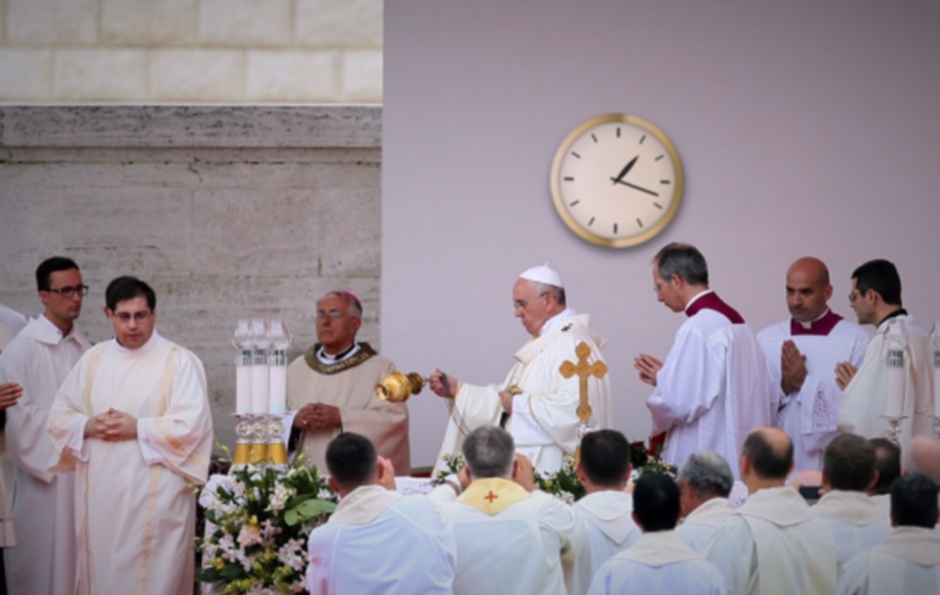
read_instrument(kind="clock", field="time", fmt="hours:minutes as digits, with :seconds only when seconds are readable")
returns 1:18
